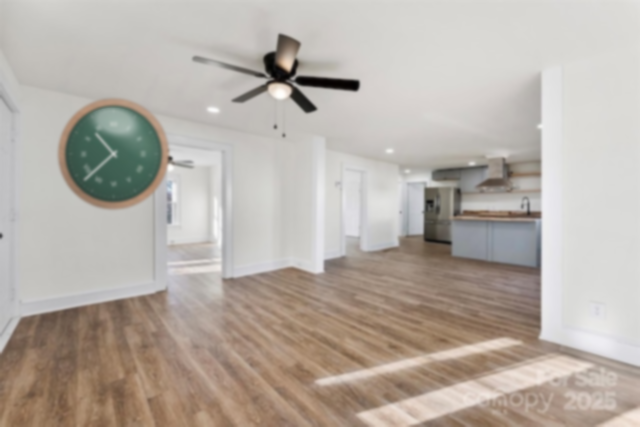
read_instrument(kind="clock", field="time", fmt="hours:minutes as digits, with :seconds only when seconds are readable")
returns 10:38
